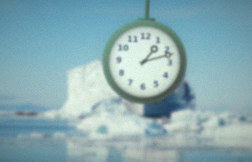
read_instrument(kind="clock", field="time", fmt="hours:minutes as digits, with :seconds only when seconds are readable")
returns 1:12
